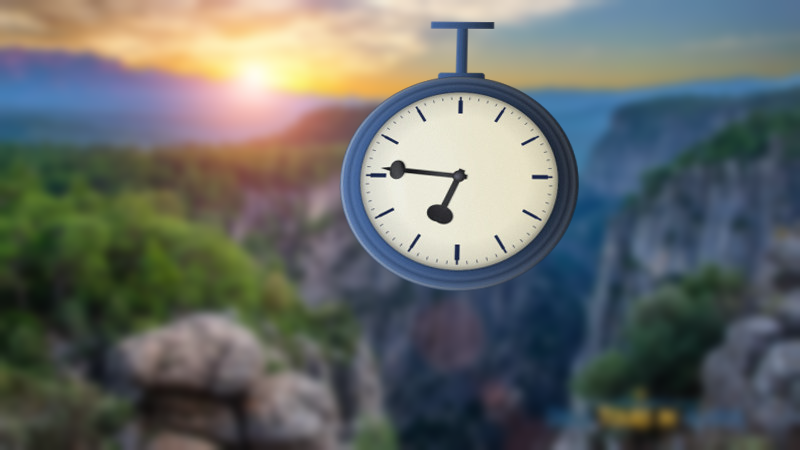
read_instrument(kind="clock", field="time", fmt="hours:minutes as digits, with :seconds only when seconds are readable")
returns 6:46
